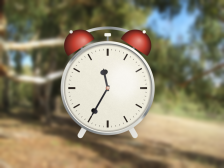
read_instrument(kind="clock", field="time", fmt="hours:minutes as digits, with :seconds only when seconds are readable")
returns 11:35
